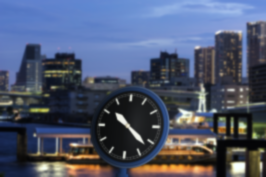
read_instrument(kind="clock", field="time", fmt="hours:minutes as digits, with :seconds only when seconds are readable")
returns 10:22
